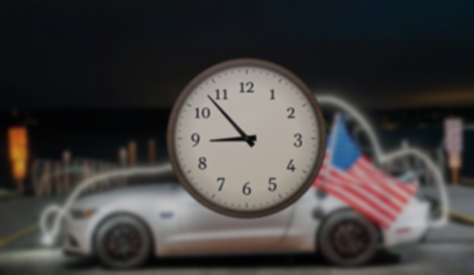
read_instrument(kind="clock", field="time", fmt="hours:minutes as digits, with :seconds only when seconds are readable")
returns 8:53
